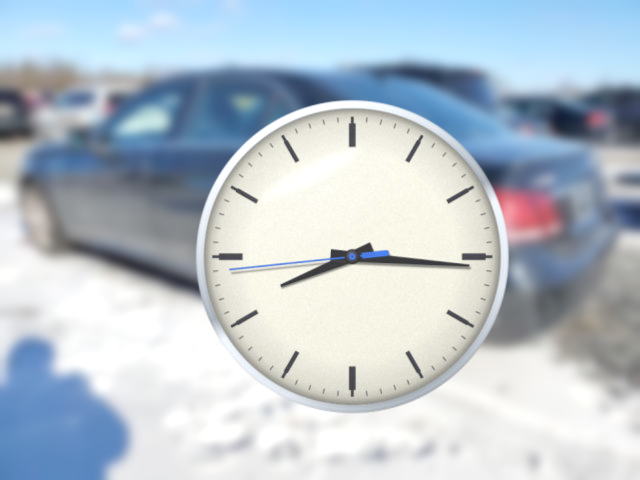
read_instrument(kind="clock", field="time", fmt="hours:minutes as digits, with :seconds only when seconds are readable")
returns 8:15:44
